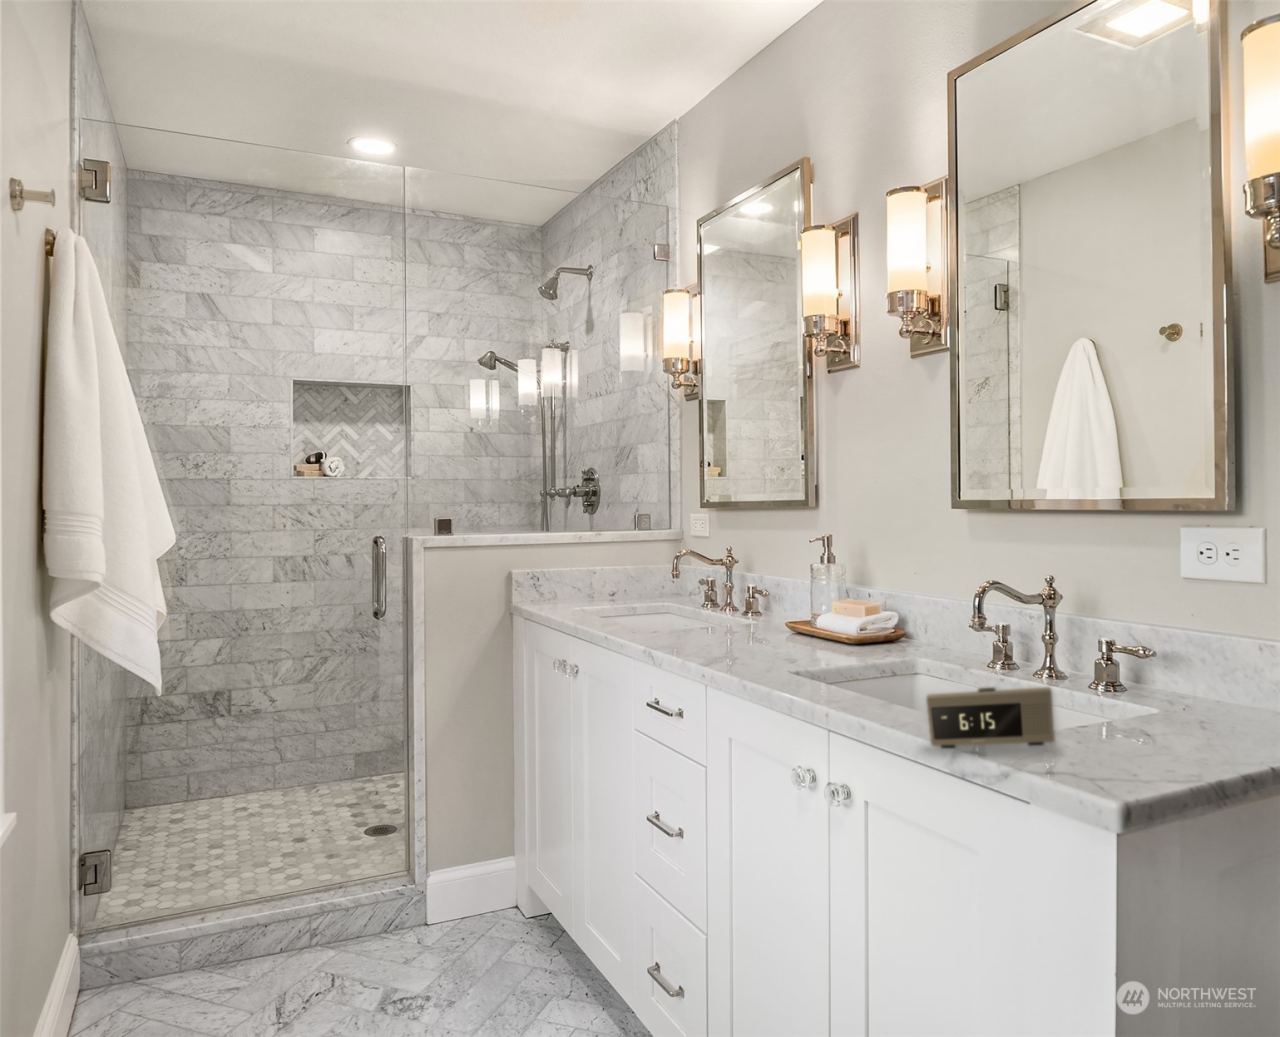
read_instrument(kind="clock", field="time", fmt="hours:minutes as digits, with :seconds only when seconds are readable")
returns 6:15
